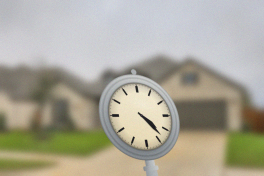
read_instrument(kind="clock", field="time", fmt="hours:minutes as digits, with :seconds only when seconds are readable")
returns 4:23
